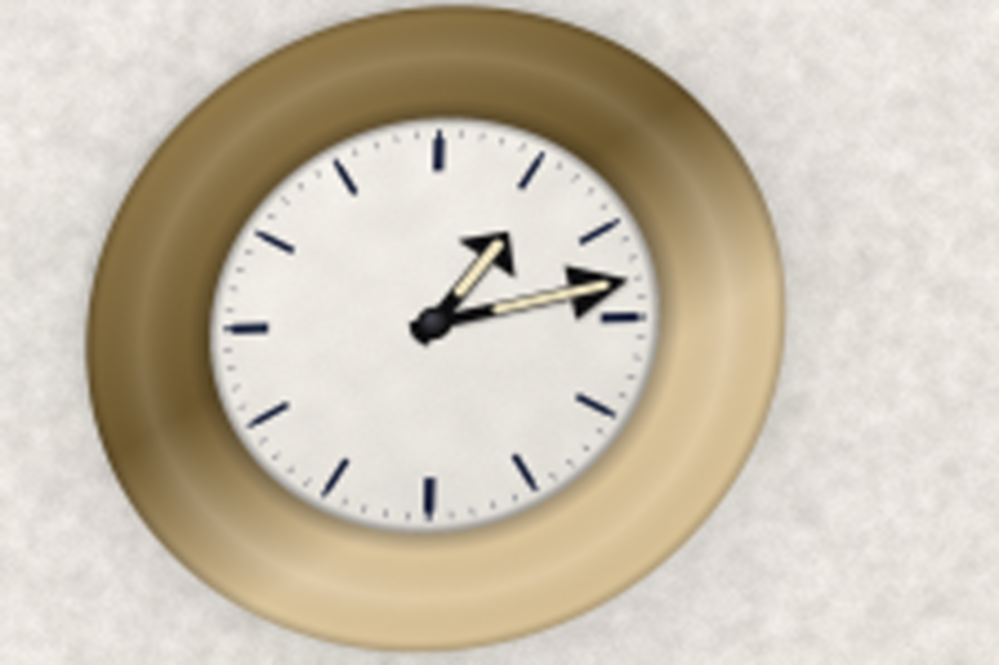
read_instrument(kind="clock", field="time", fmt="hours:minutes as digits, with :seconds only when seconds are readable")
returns 1:13
